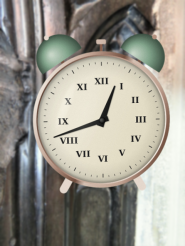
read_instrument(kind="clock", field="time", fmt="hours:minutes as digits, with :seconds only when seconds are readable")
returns 12:42
